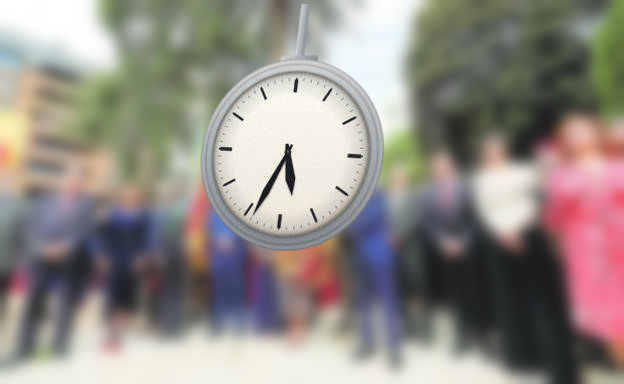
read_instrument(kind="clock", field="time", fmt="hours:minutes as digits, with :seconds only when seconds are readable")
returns 5:34
